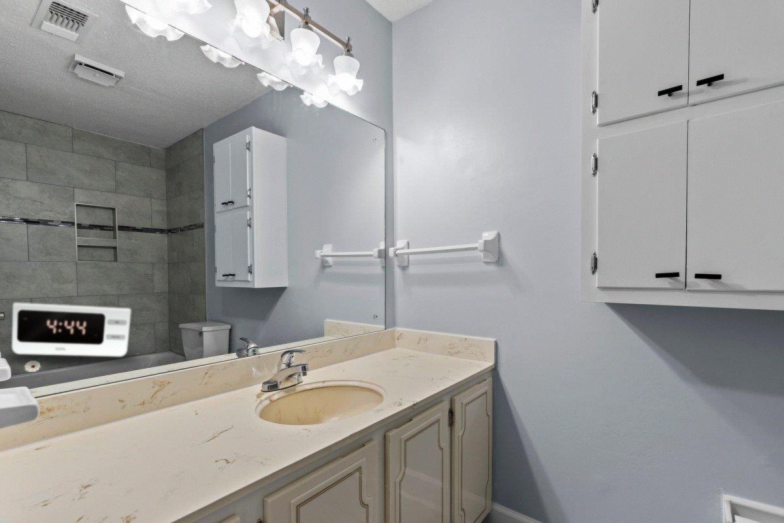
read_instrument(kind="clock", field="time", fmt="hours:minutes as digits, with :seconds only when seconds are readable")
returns 4:44
